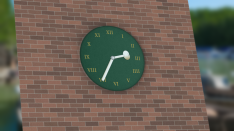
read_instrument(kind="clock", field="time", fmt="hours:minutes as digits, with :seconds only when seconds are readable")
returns 2:35
